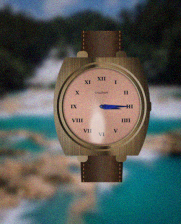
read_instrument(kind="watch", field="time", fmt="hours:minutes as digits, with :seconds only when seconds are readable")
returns 3:15
